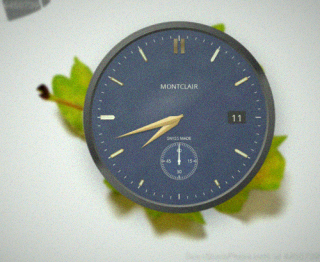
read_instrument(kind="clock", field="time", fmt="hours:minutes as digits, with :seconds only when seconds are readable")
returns 7:42
